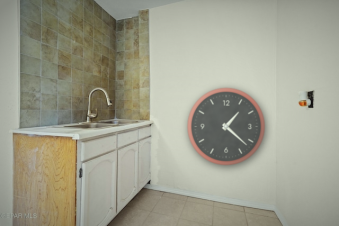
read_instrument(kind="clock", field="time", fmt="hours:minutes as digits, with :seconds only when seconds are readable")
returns 1:22
